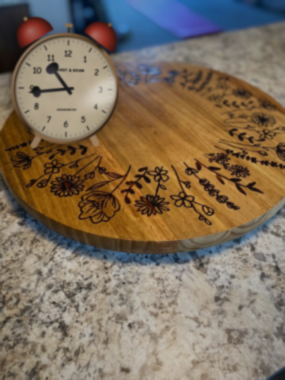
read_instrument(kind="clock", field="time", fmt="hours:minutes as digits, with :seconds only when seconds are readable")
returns 10:44
